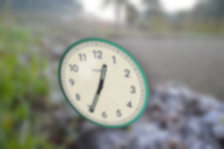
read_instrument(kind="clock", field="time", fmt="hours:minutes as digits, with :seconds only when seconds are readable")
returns 12:34
